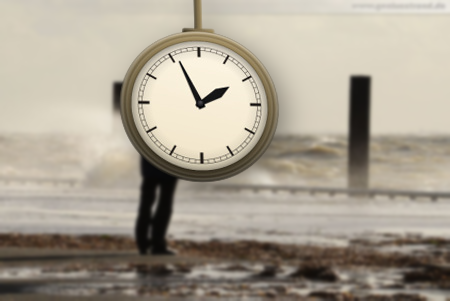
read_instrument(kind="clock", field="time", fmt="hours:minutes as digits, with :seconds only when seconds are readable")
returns 1:56
